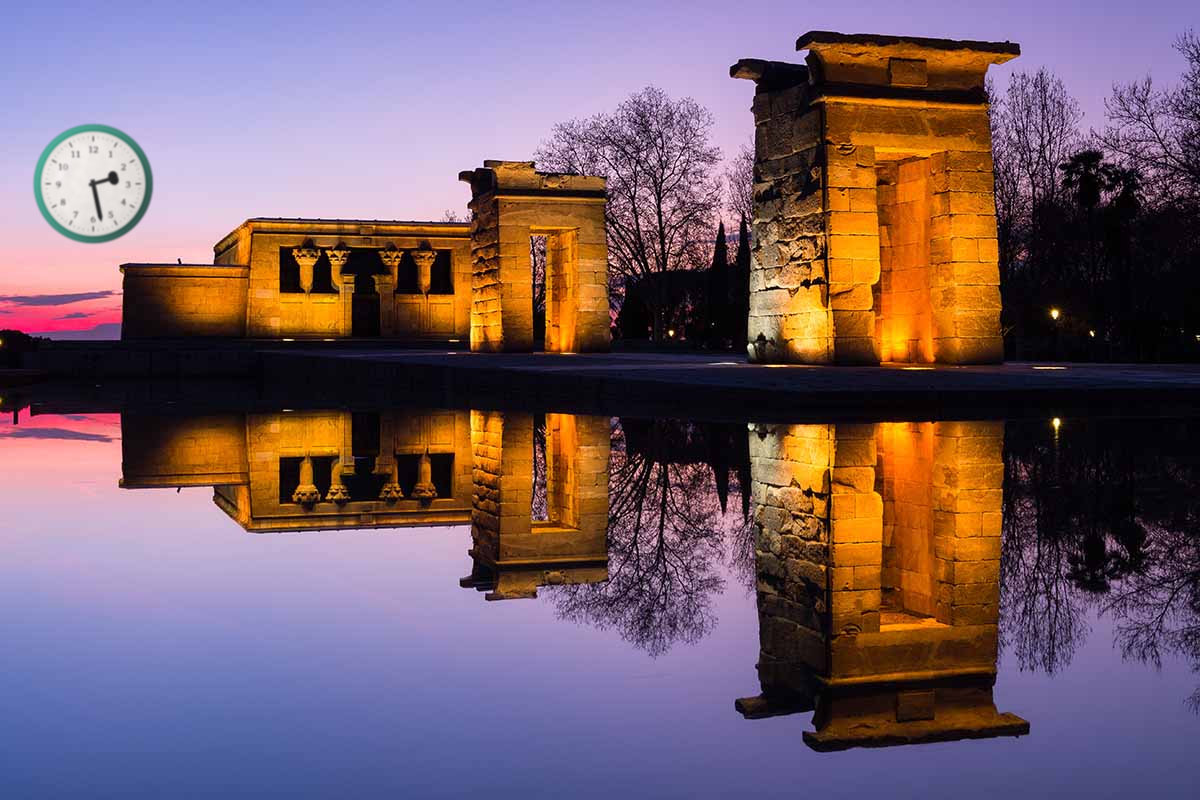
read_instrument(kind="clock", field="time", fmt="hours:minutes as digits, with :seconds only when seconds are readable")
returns 2:28
